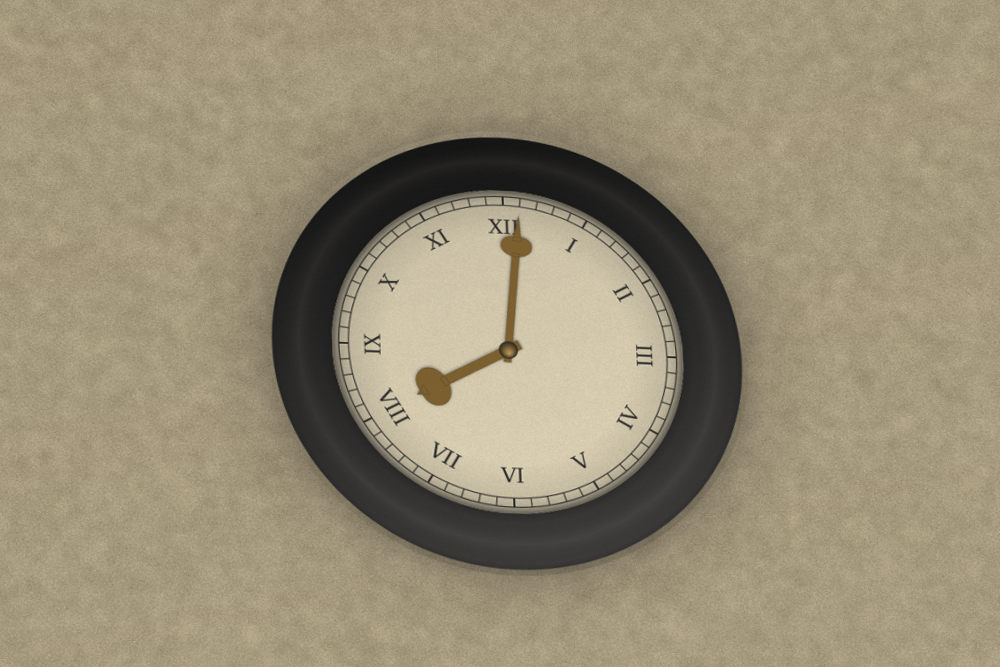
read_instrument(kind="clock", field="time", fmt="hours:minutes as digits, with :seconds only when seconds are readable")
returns 8:01
